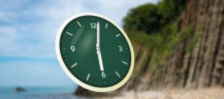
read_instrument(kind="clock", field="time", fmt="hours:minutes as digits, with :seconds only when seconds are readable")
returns 6:02
